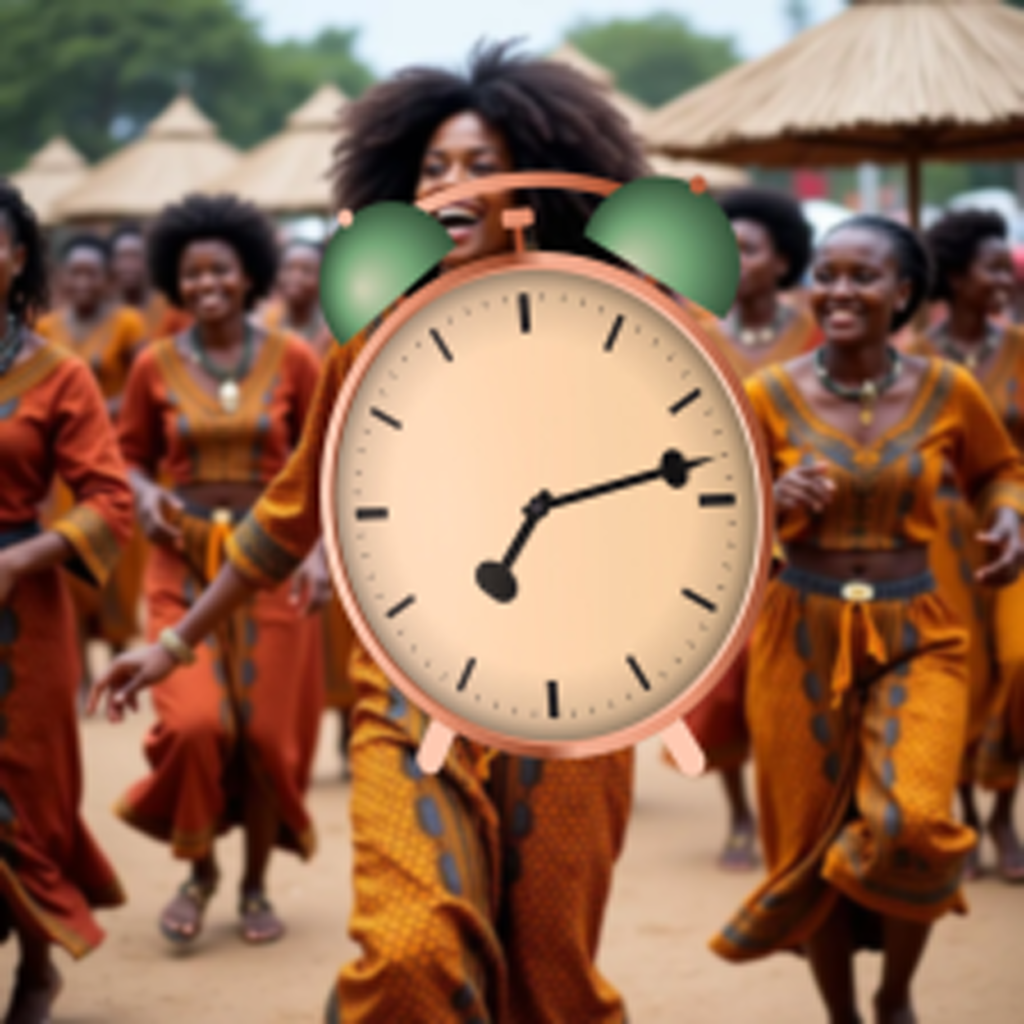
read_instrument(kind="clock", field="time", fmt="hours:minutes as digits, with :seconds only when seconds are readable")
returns 7:13
